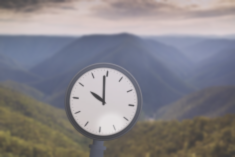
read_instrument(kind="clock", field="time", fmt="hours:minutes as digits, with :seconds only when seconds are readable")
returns 9:59
